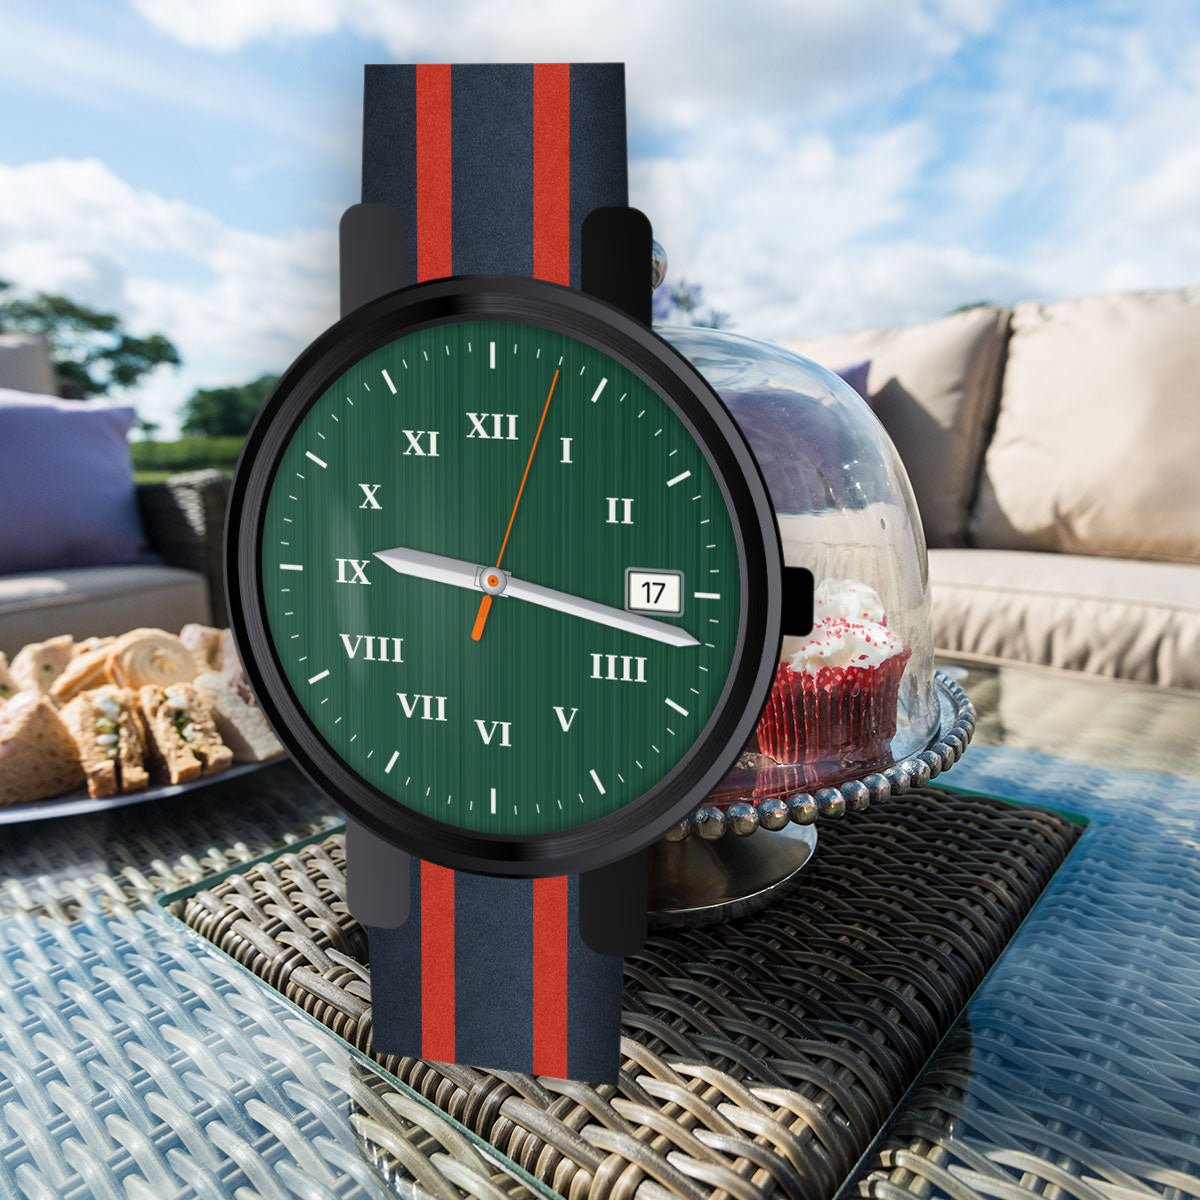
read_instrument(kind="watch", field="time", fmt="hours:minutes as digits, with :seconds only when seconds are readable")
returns 9:17:03
